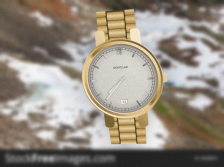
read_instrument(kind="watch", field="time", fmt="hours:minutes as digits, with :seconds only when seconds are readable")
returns 7:37
